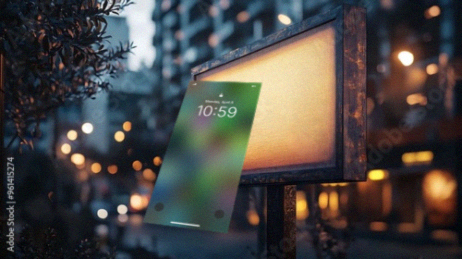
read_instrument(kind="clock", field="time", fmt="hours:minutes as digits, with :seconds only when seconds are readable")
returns 10:59
